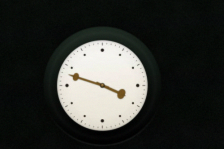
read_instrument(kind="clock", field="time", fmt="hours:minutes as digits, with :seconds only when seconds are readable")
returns 3:48
